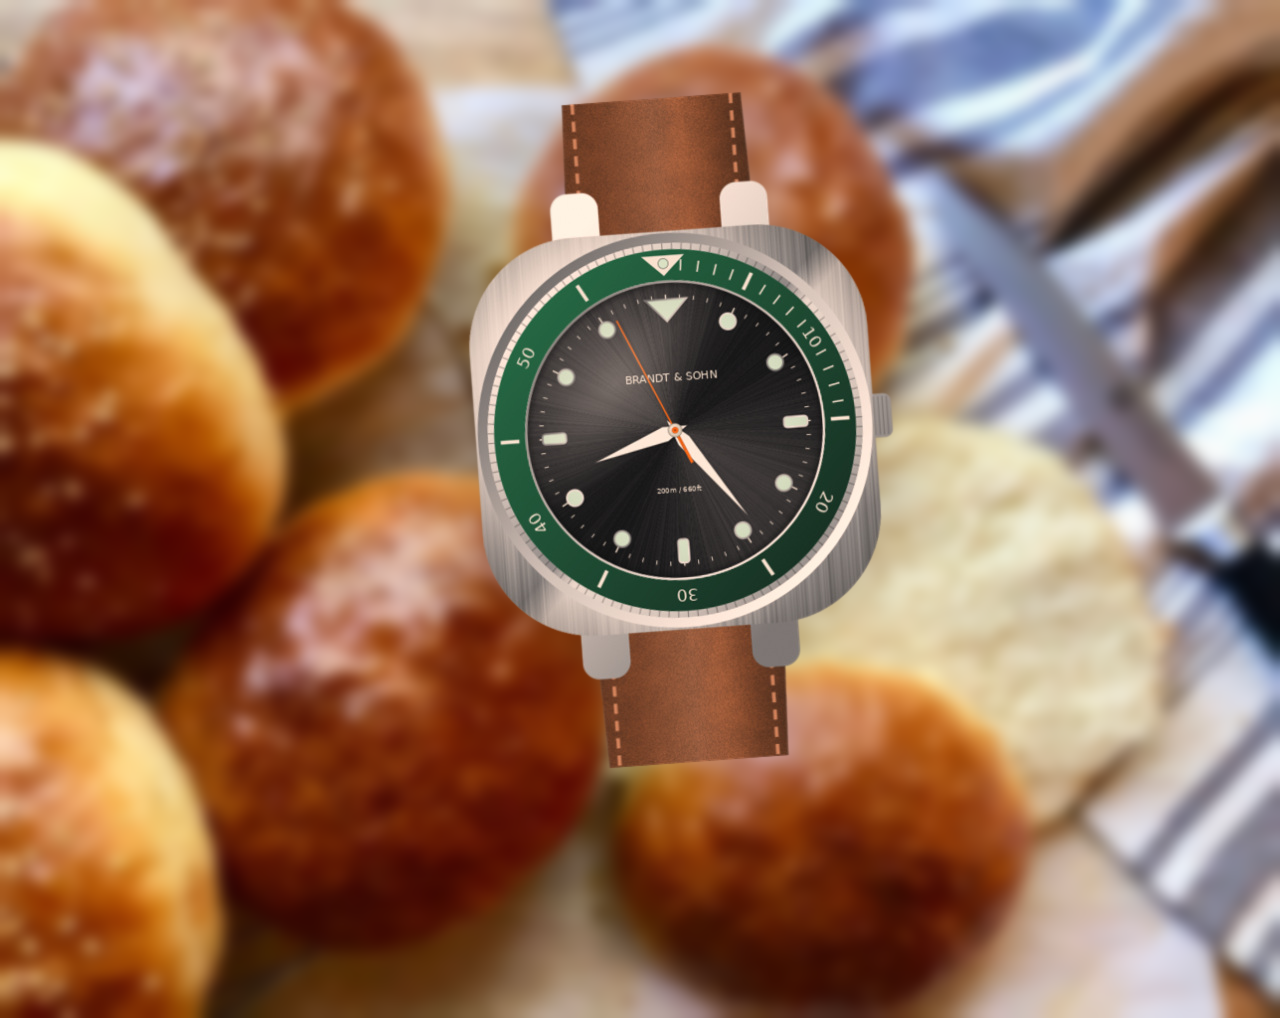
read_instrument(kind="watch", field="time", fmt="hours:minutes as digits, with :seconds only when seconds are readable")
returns 8:23:56
